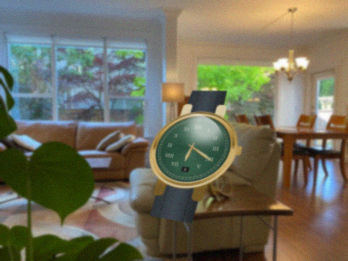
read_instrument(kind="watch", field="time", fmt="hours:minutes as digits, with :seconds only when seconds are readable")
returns 6:20
